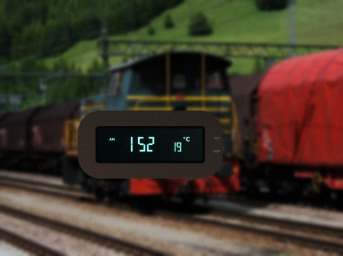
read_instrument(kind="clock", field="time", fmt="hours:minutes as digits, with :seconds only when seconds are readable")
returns 1:52
